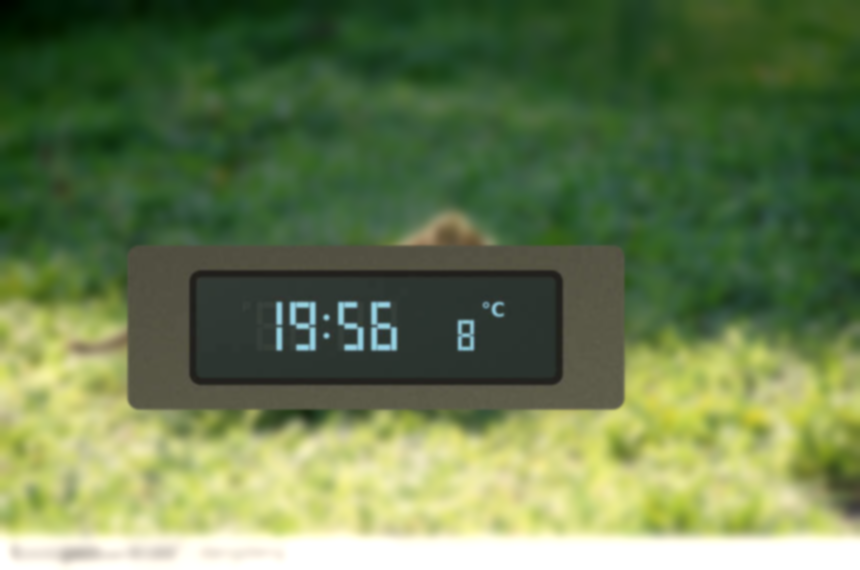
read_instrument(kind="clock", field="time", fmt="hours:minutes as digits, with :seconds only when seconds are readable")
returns 19:56
